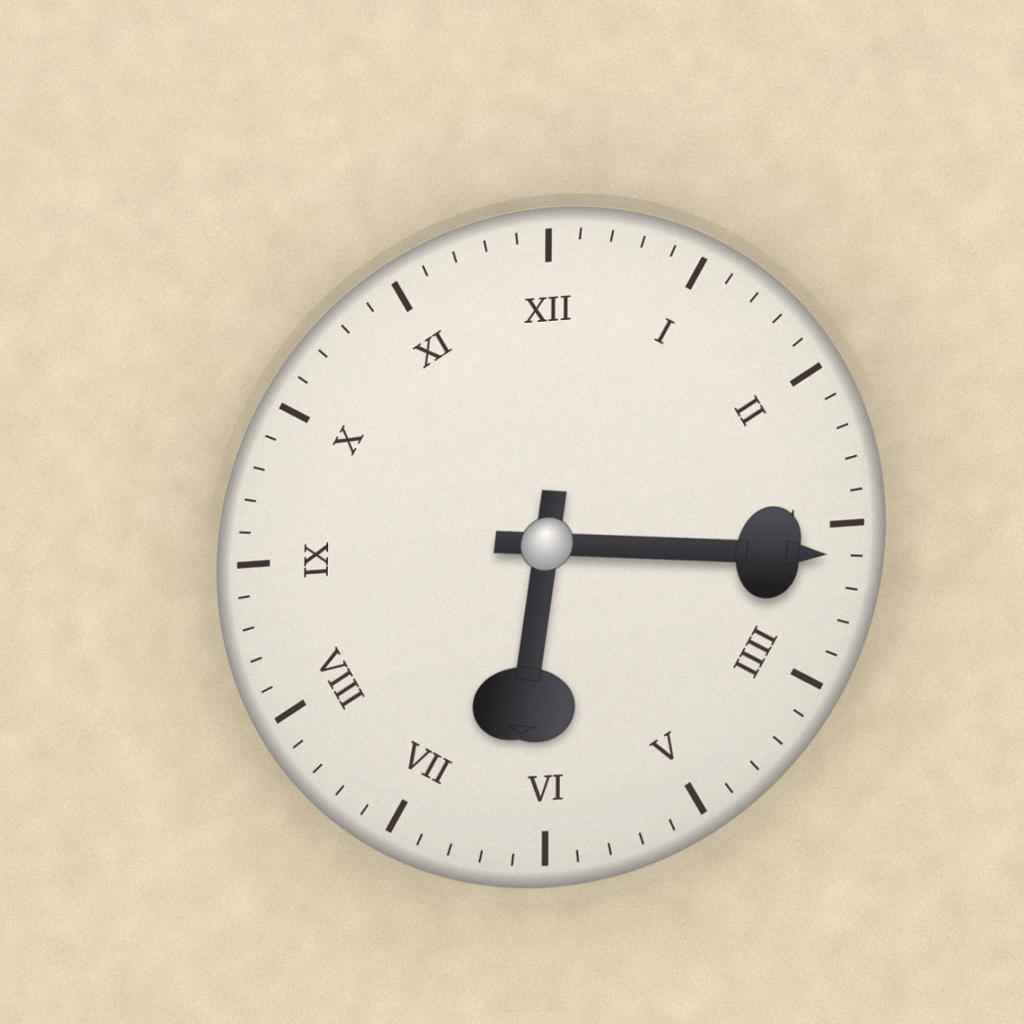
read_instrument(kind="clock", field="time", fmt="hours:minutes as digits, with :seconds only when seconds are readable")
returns 6:16
